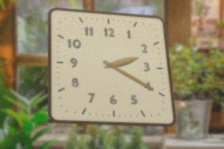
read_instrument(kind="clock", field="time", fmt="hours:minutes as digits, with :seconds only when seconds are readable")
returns 2:20
